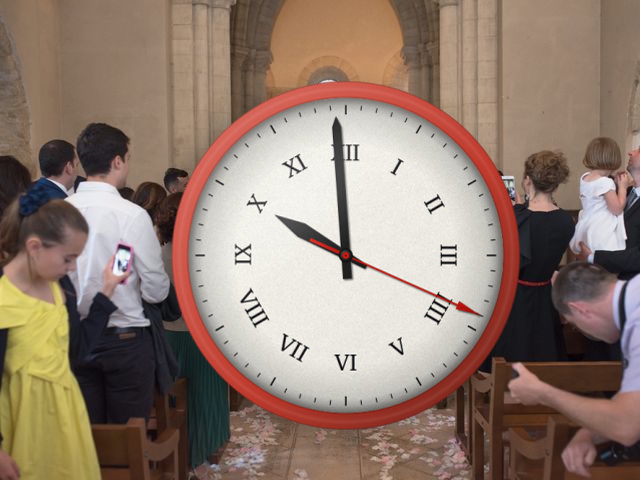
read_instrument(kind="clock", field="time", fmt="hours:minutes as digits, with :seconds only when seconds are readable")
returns 9:59:19
